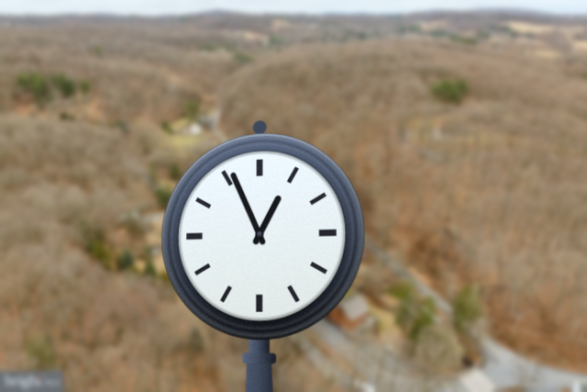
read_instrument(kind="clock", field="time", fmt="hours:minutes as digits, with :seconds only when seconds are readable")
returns 12:56
